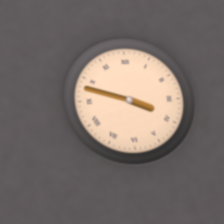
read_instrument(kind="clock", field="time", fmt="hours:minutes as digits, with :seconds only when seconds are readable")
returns 3:48
